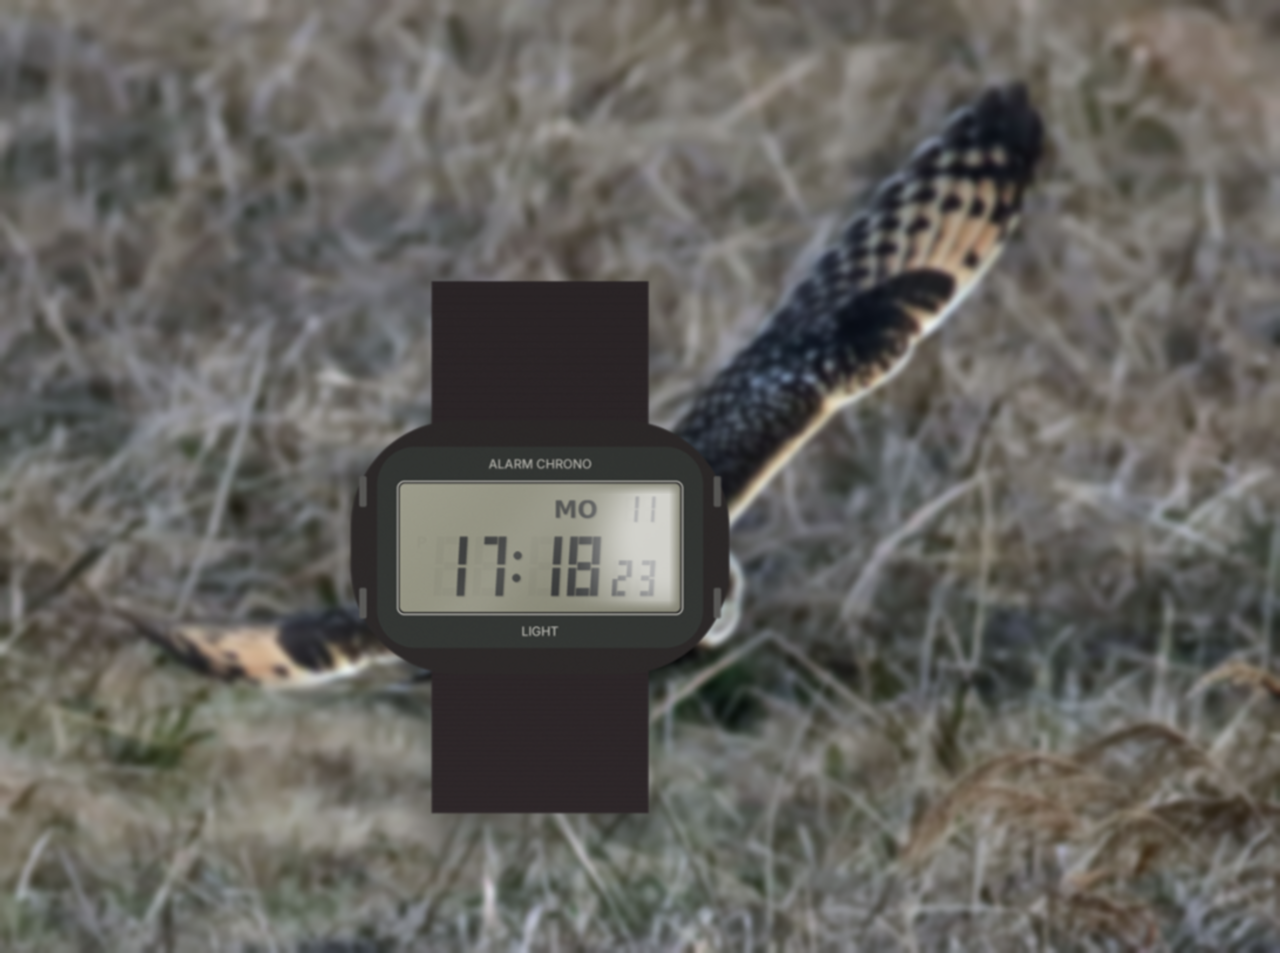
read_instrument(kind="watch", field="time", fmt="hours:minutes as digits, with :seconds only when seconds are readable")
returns 17:18:23
